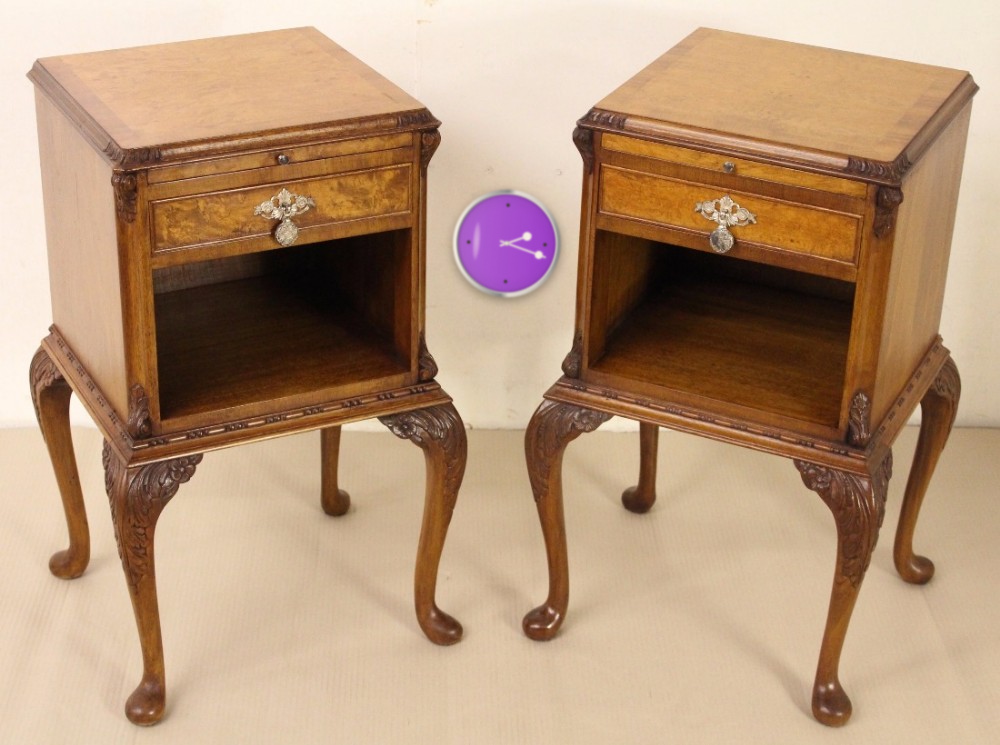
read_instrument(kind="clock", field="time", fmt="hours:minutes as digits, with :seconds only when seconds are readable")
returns 2:18
